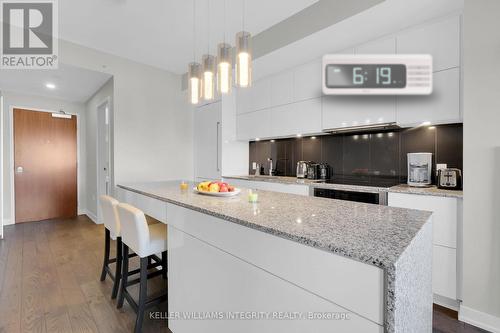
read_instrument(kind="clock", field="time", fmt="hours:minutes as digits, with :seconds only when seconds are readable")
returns 6:19
